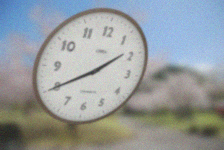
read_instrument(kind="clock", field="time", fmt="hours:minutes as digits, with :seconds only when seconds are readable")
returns 1:40
